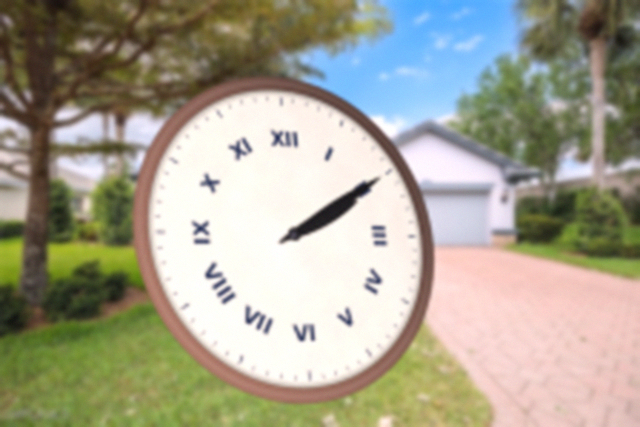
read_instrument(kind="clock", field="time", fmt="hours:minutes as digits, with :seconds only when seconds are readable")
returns 2:10
